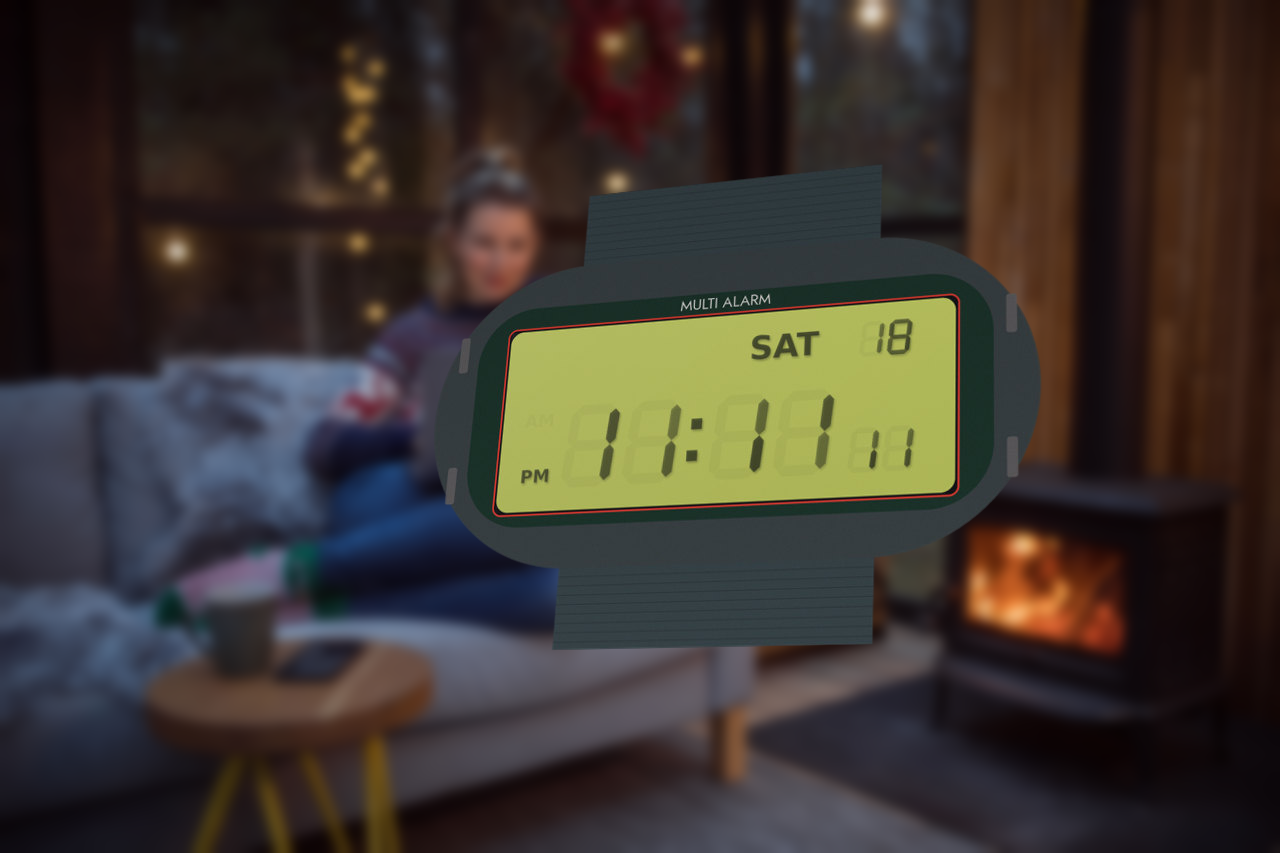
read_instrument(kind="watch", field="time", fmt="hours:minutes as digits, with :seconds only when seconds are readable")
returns 11:11:11
